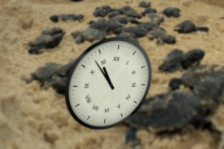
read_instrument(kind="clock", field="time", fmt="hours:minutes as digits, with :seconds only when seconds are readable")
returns 10:53
